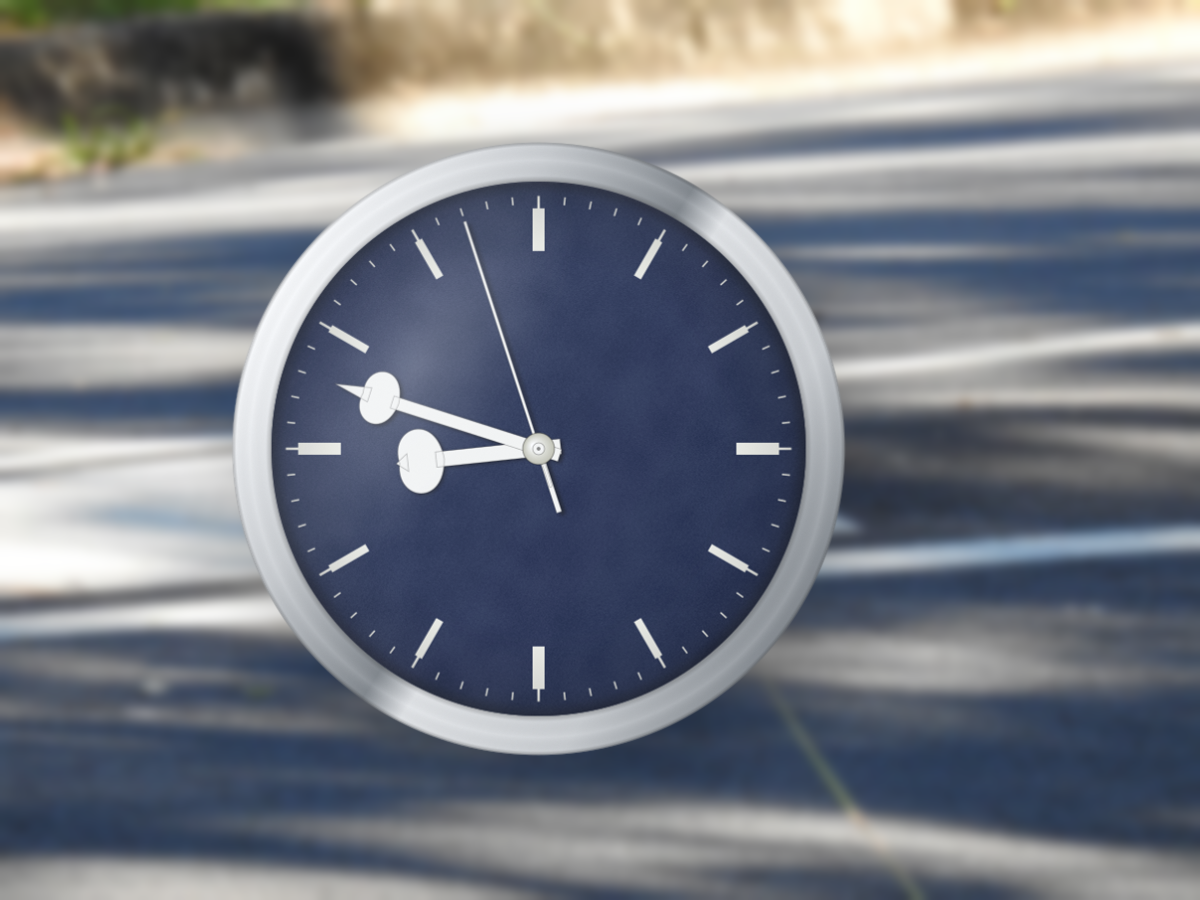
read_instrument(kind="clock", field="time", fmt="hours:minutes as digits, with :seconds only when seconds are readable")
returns 8:47:57
